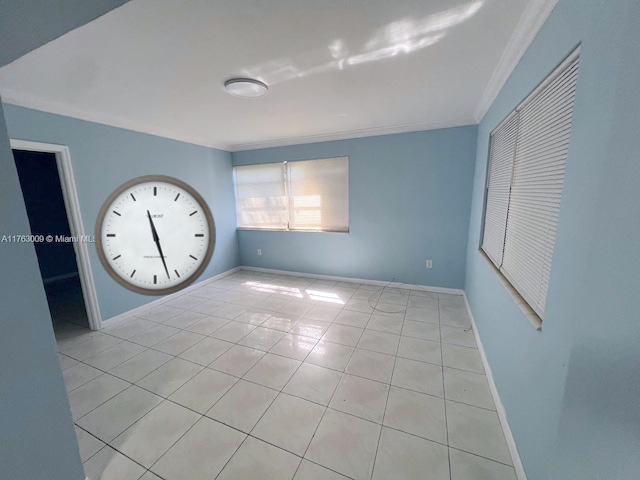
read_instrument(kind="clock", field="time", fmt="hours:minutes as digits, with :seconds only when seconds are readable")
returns 11:27
